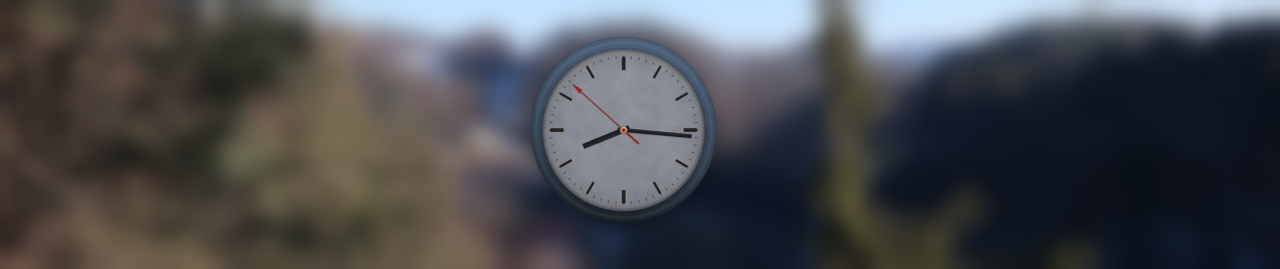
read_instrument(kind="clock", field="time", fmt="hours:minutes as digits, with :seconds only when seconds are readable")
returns 8:15:52
